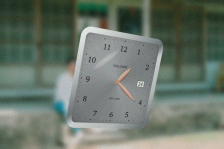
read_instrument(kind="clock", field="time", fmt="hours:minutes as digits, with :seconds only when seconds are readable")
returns 1:21
